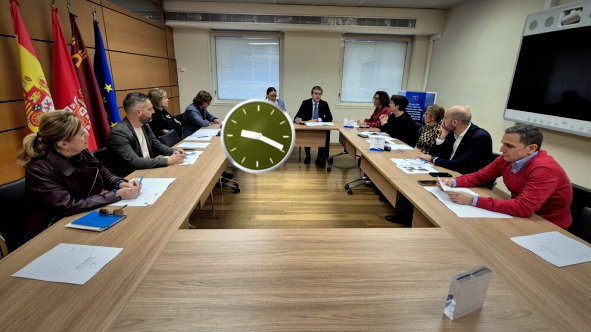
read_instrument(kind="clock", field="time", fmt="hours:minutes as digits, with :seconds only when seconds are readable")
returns 9:19
